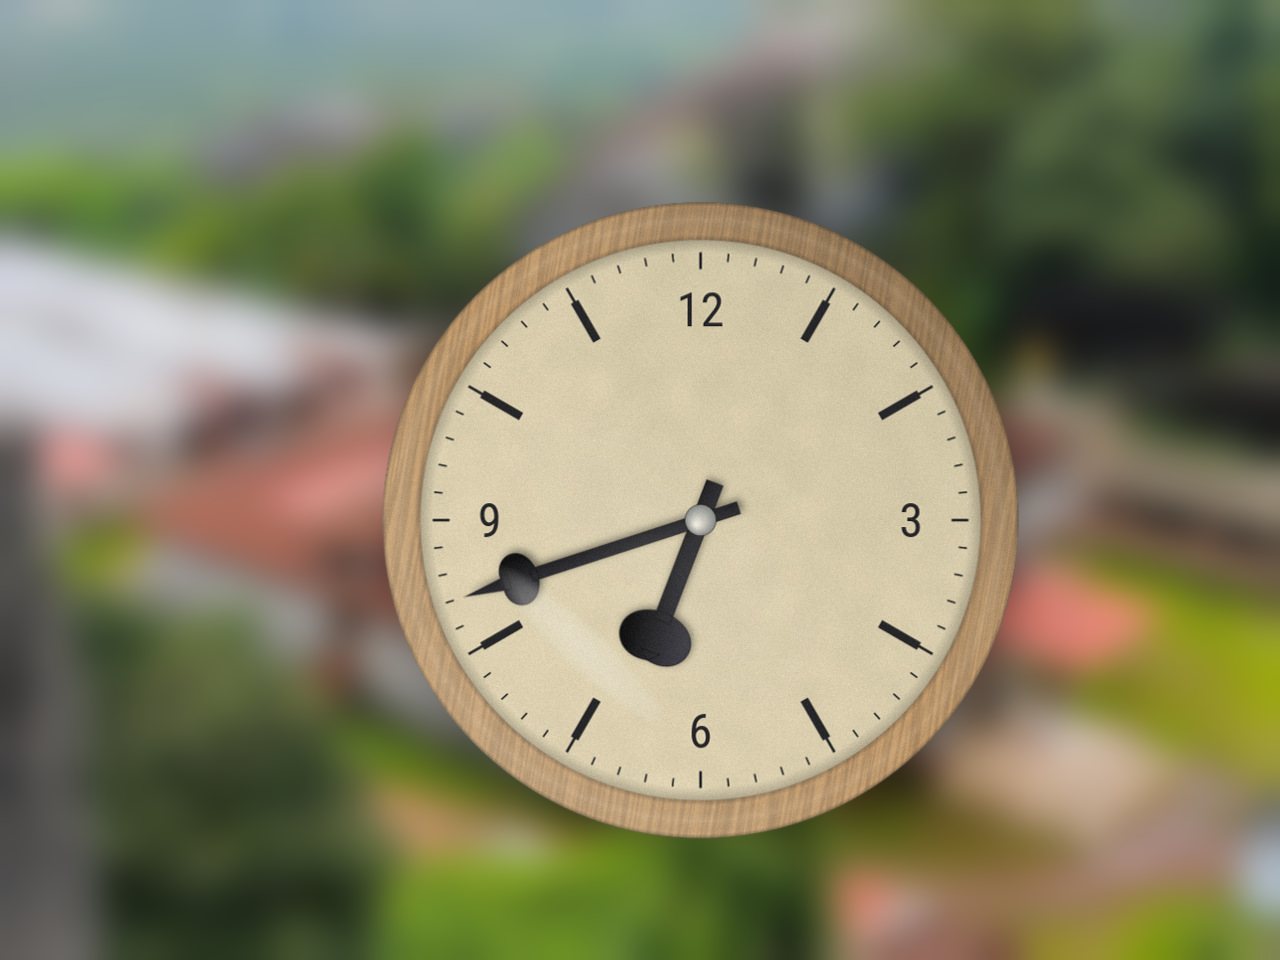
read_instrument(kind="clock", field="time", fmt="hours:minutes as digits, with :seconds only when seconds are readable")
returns 6:42
